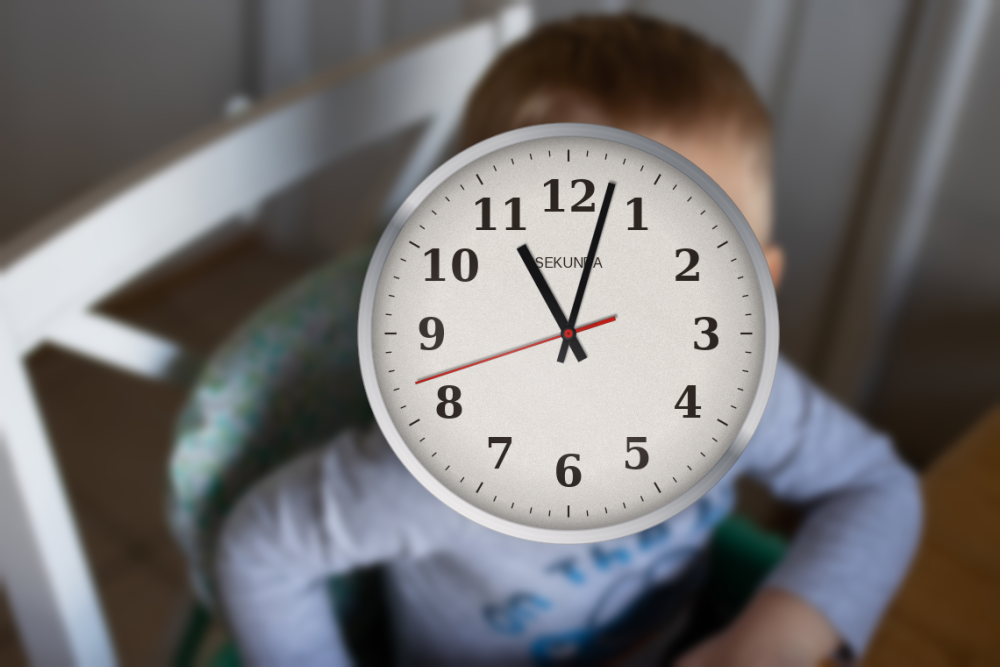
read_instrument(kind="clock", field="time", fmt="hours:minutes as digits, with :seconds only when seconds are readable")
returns 11:02:42
